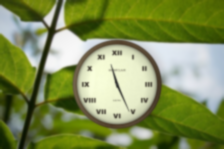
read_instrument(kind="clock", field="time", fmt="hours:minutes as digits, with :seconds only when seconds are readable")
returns 11:26
